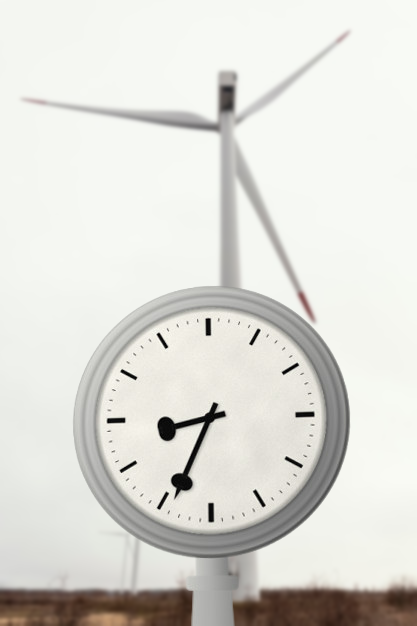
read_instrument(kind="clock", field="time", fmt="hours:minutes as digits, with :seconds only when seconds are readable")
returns 8:34
